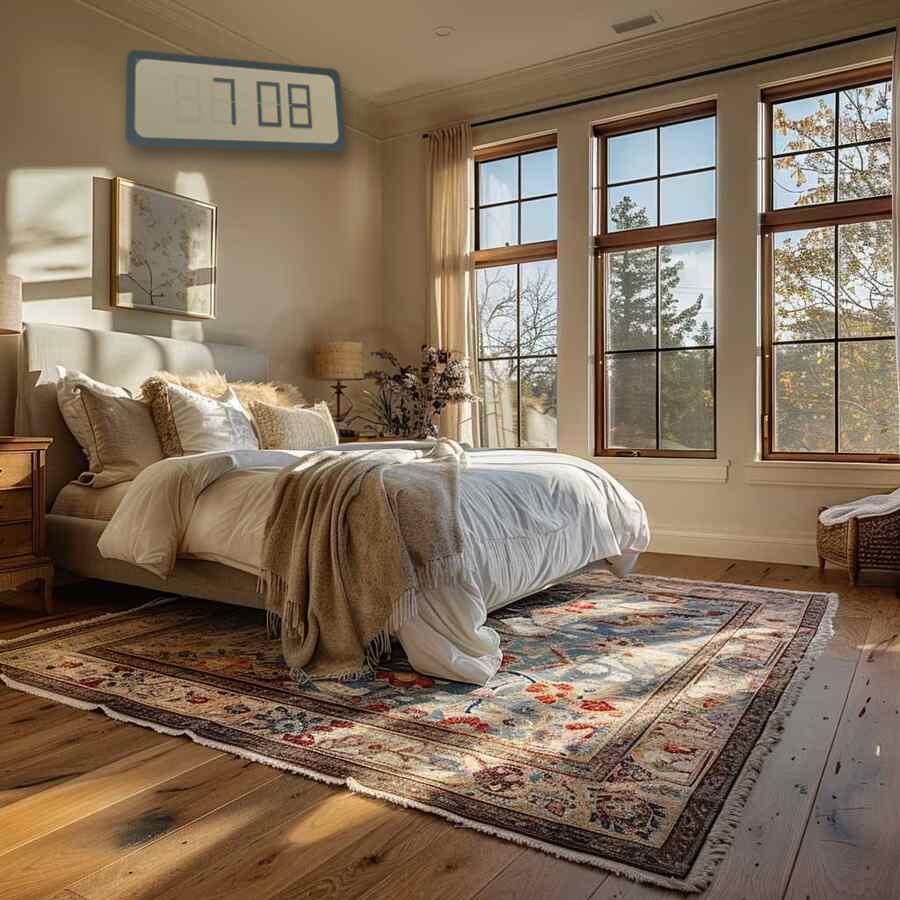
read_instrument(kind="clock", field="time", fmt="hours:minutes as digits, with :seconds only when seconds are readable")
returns 7:08
